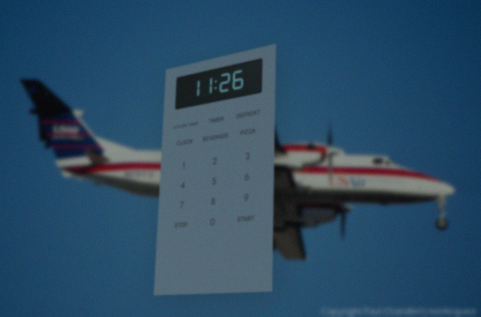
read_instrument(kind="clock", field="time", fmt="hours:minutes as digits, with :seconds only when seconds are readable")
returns 11:26
